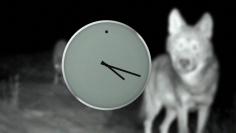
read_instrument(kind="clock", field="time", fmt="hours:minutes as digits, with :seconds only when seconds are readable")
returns 4:18
